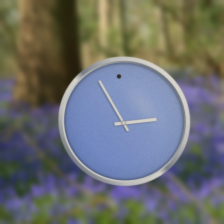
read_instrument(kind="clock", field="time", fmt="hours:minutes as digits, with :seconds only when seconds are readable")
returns 2:56
